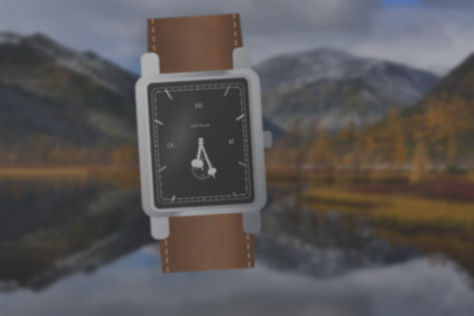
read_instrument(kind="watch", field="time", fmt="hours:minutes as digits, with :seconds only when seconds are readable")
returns 6:27
